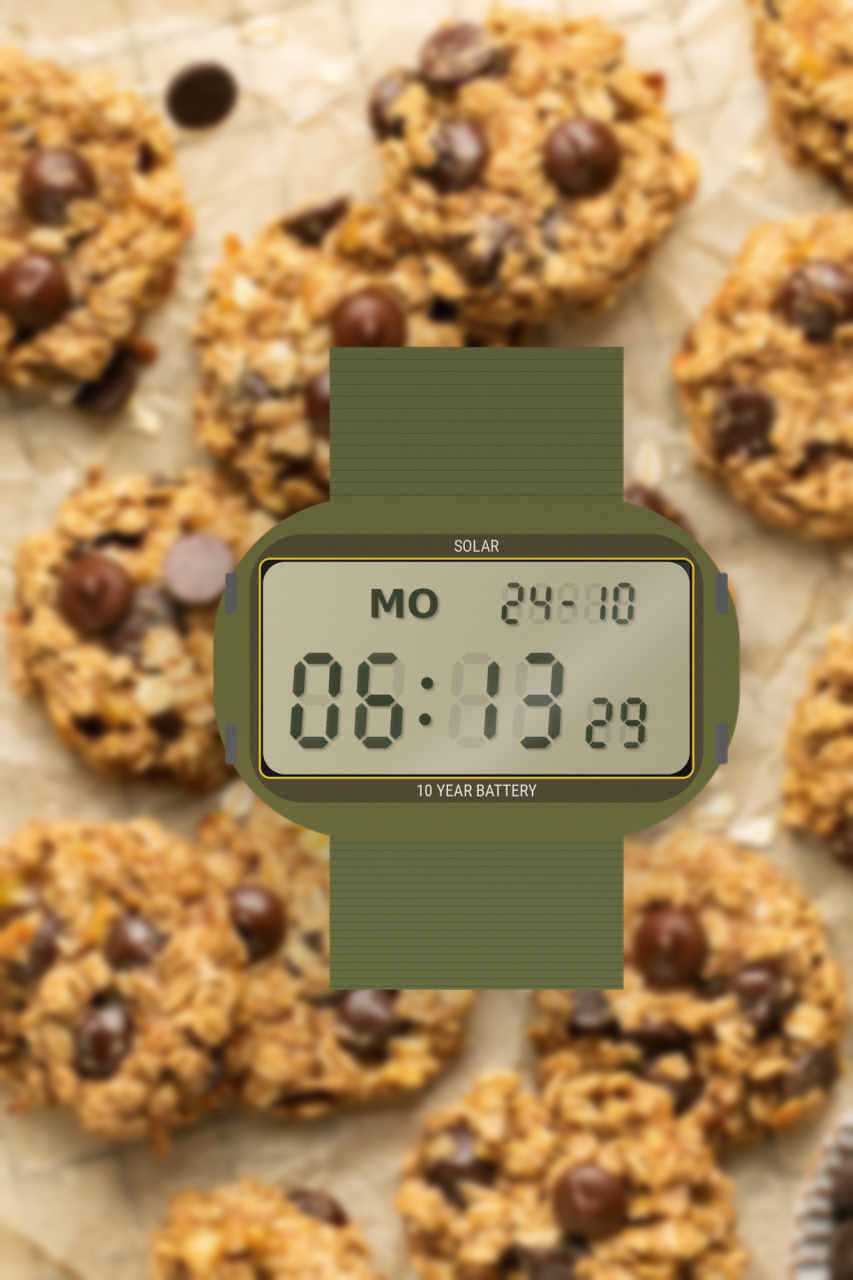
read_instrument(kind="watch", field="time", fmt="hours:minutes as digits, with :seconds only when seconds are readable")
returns 6:13:29
